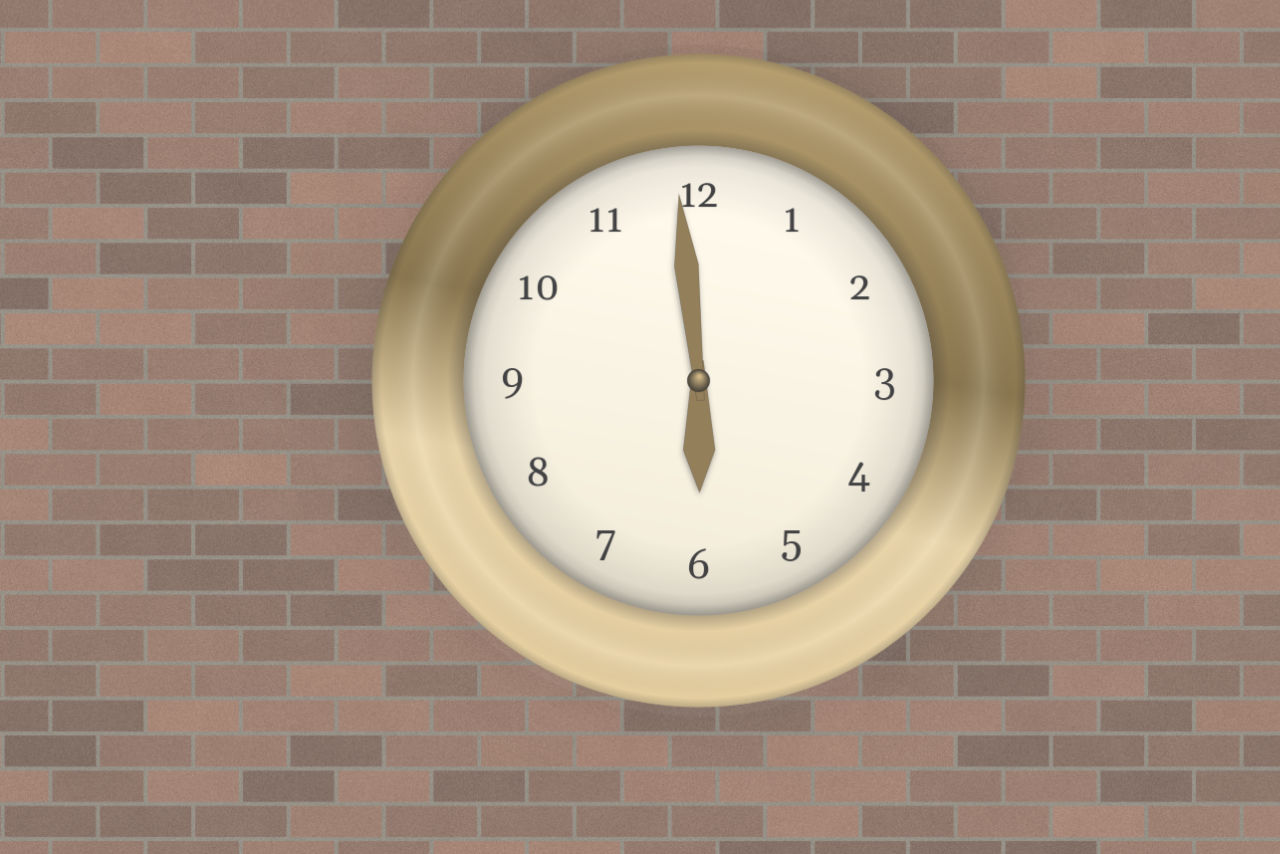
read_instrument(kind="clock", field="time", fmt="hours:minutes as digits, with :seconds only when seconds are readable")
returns 5:59
